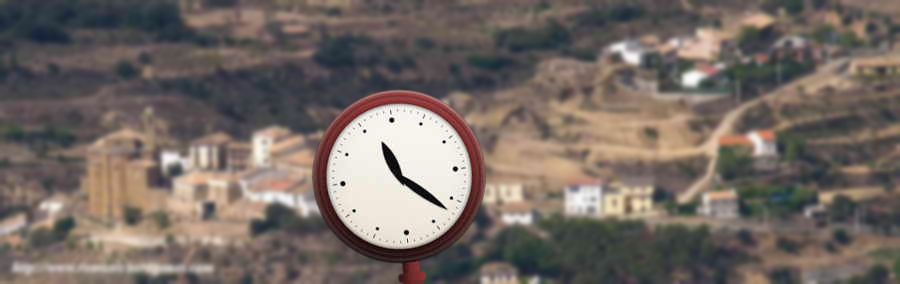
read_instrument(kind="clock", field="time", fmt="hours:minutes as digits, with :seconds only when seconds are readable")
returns 11:22
